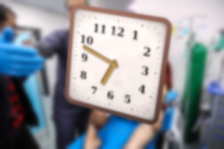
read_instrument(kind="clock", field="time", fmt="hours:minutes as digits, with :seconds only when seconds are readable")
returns 6:48
